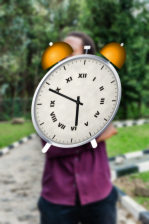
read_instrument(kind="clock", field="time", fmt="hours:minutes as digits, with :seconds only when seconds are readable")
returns 5:49
